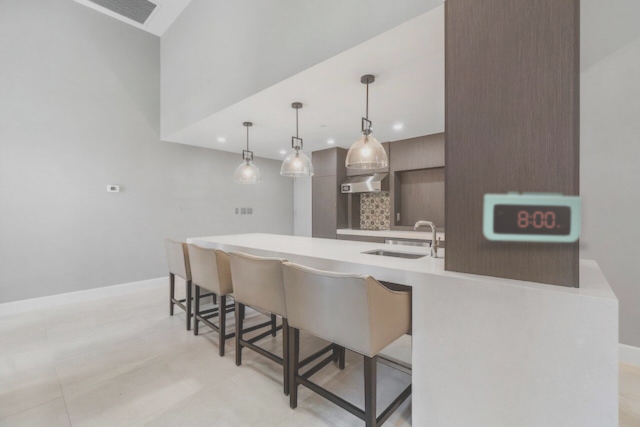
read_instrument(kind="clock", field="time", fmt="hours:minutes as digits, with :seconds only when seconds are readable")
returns 8:00
